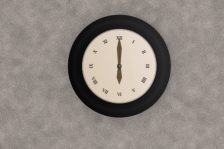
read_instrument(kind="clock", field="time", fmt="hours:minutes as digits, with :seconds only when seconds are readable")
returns 6:00
